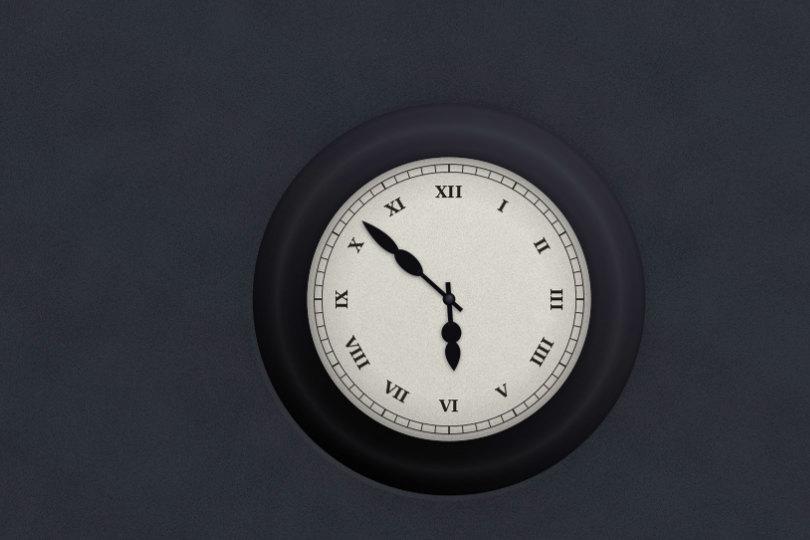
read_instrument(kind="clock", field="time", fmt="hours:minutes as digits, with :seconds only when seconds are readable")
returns 5:52
